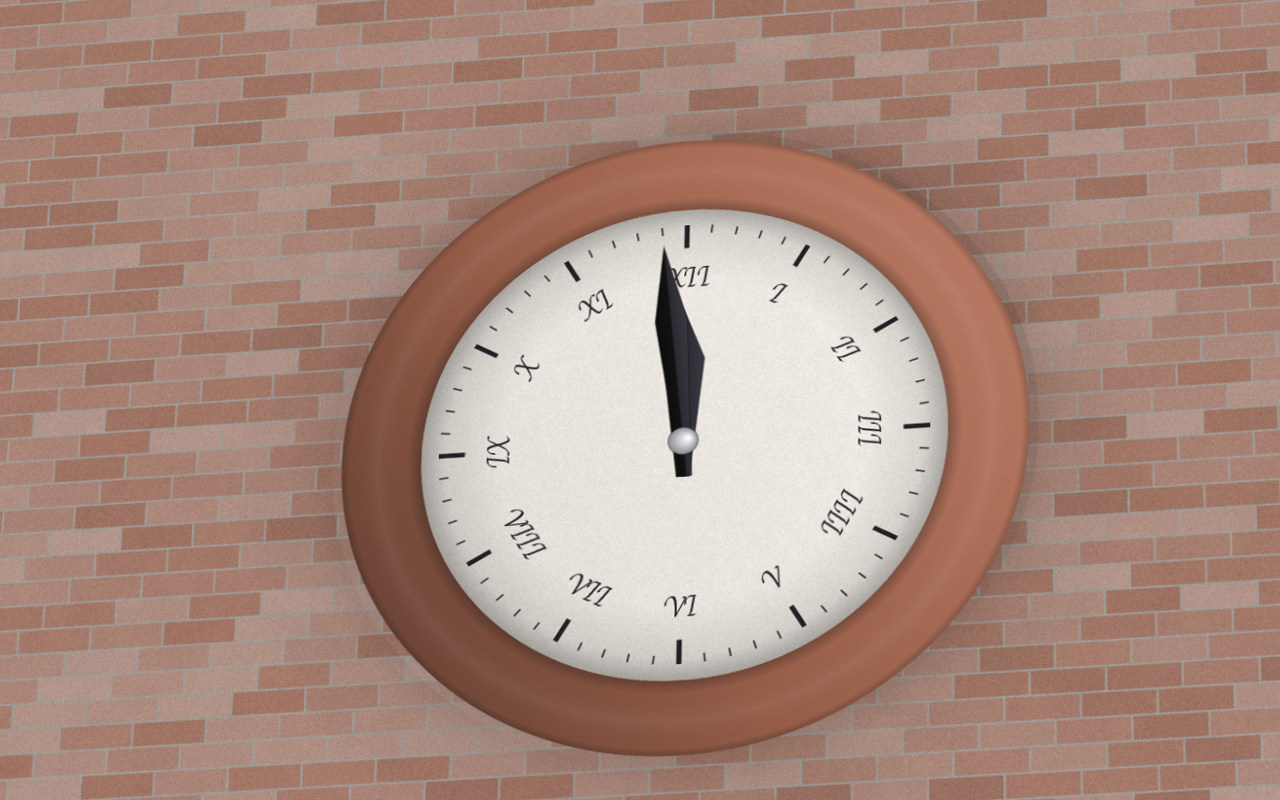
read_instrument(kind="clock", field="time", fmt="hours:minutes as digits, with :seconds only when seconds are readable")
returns 11:59
